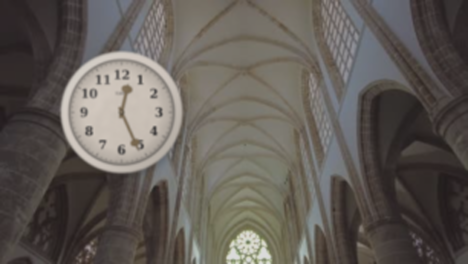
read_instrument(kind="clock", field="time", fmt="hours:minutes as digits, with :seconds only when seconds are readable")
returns 12:26
